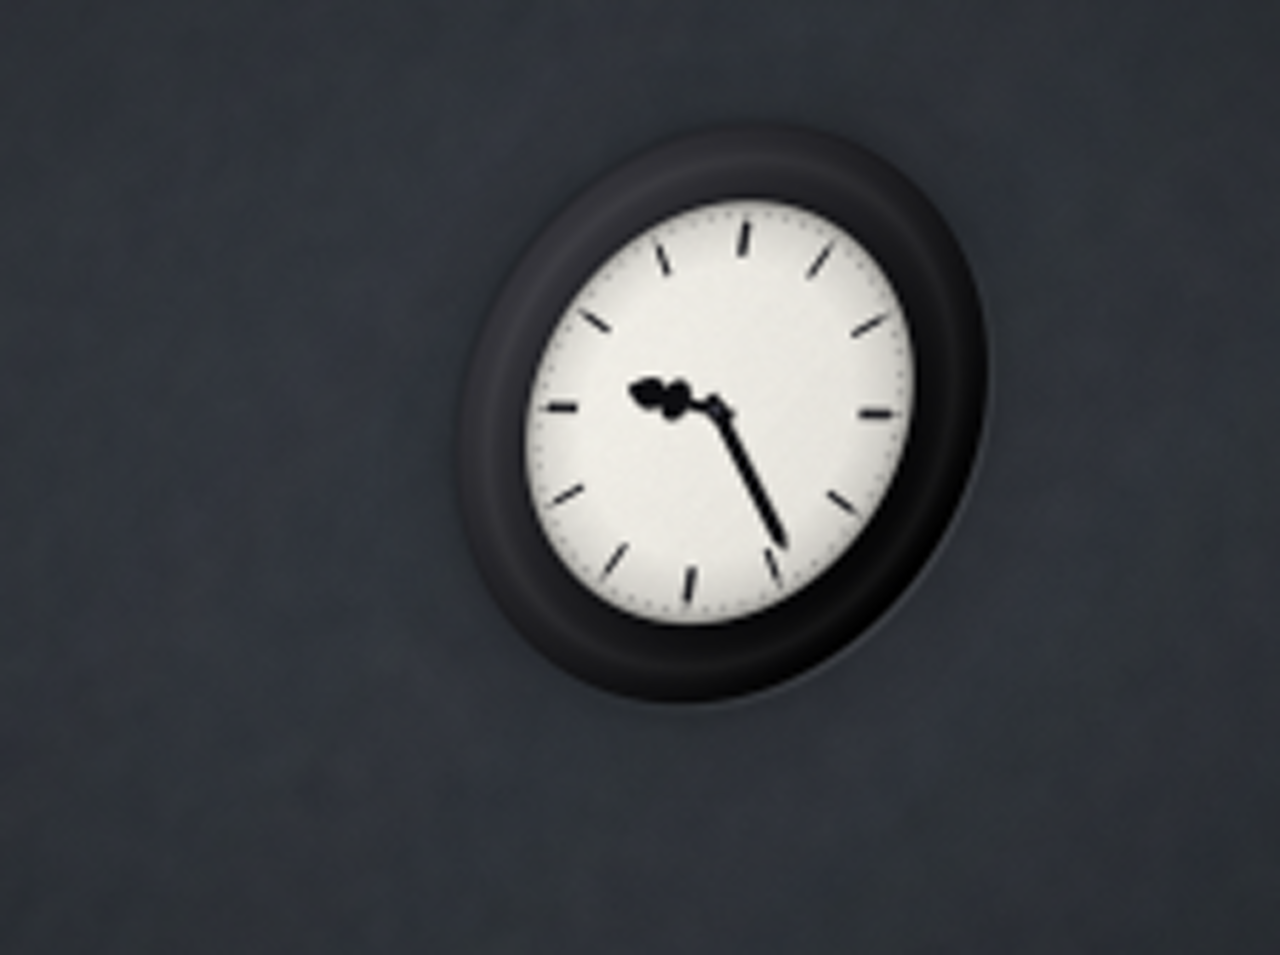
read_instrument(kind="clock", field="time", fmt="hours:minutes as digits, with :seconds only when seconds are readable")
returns 9:24
